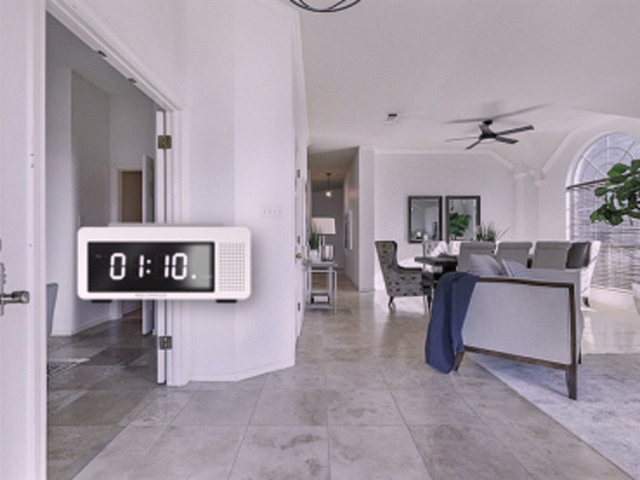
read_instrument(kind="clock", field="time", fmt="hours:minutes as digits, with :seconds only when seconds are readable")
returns 1:10
